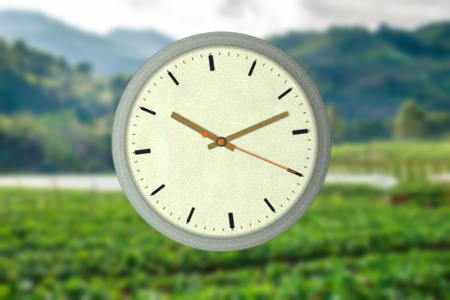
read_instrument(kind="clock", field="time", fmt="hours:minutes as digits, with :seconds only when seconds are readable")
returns 10:12:20
